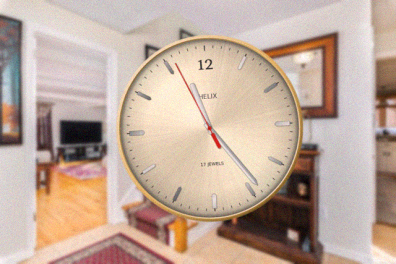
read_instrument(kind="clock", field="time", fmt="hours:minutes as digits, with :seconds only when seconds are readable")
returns 11:23:56
